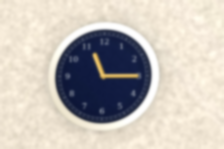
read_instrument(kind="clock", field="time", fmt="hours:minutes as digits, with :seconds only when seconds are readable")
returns 11:15
